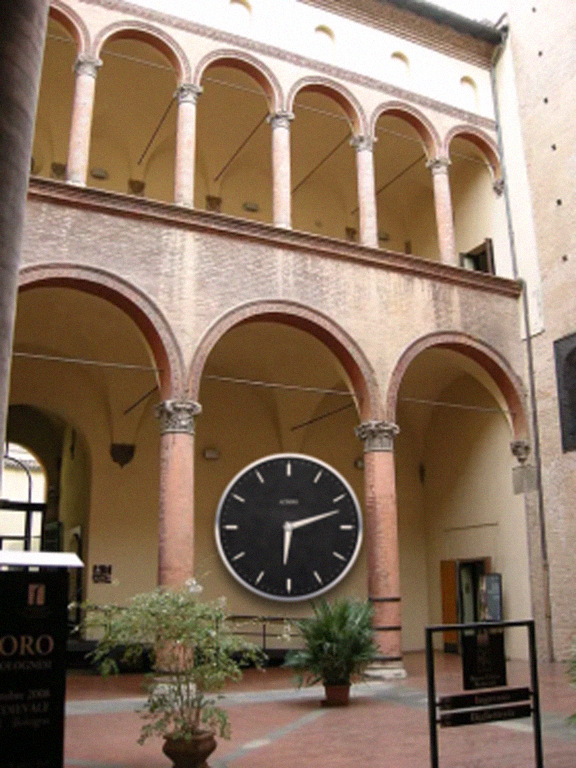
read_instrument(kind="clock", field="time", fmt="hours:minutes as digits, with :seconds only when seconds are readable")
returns 6:12
